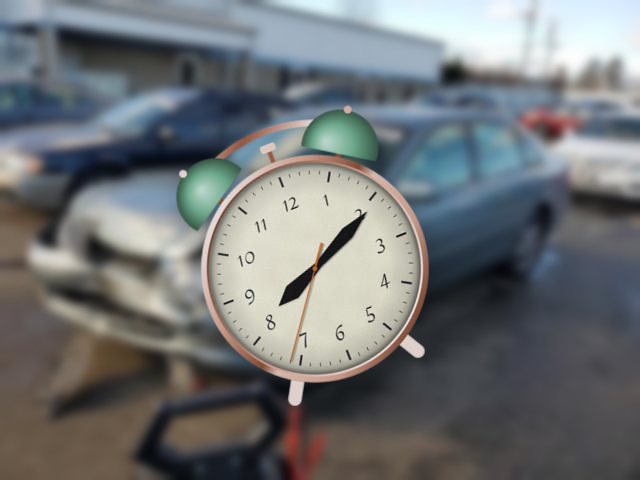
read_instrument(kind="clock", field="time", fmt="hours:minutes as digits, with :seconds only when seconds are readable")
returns 8:10:36
